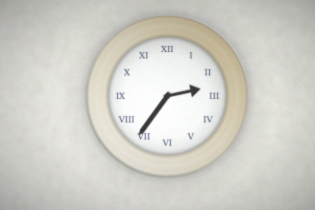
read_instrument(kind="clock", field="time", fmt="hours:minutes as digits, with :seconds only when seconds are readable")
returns 2:36
